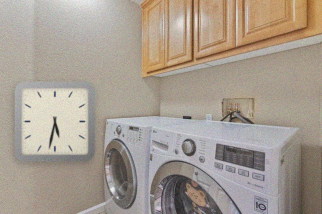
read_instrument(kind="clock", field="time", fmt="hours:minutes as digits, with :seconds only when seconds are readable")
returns 5:32
